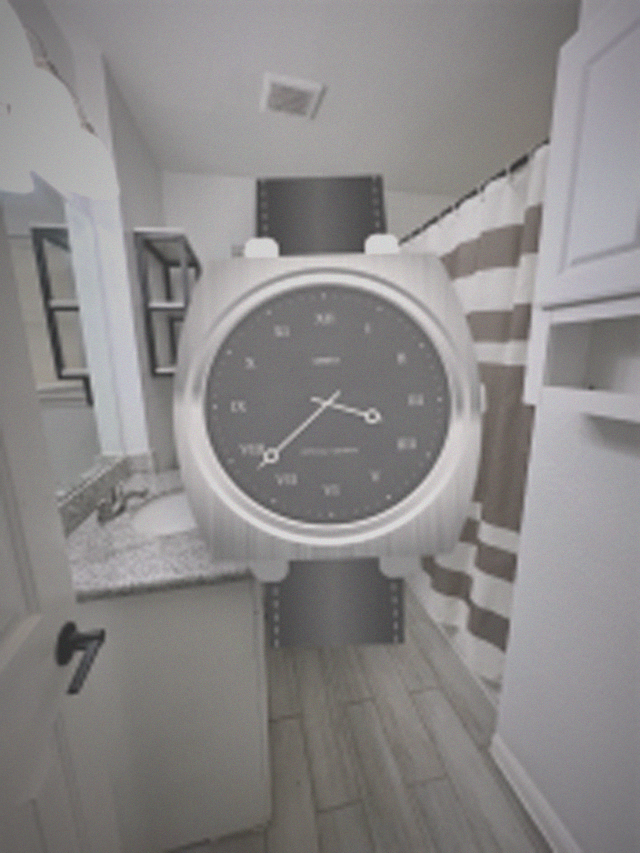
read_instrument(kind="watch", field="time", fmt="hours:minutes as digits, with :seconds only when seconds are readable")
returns 3:38
